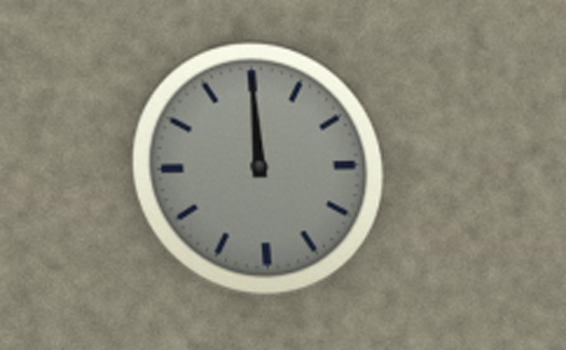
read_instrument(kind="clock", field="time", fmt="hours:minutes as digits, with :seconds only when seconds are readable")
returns 12:00
